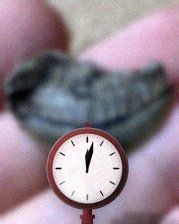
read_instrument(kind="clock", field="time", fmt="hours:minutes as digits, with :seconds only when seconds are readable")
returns 12:02
